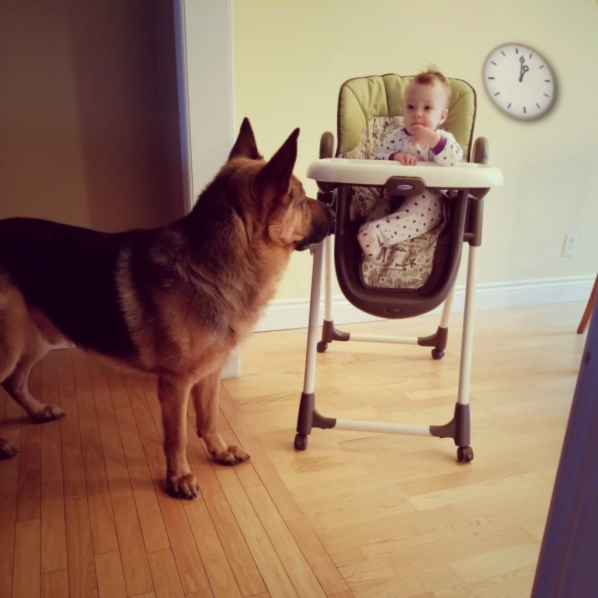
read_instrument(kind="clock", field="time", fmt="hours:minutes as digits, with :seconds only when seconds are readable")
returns 1:02
